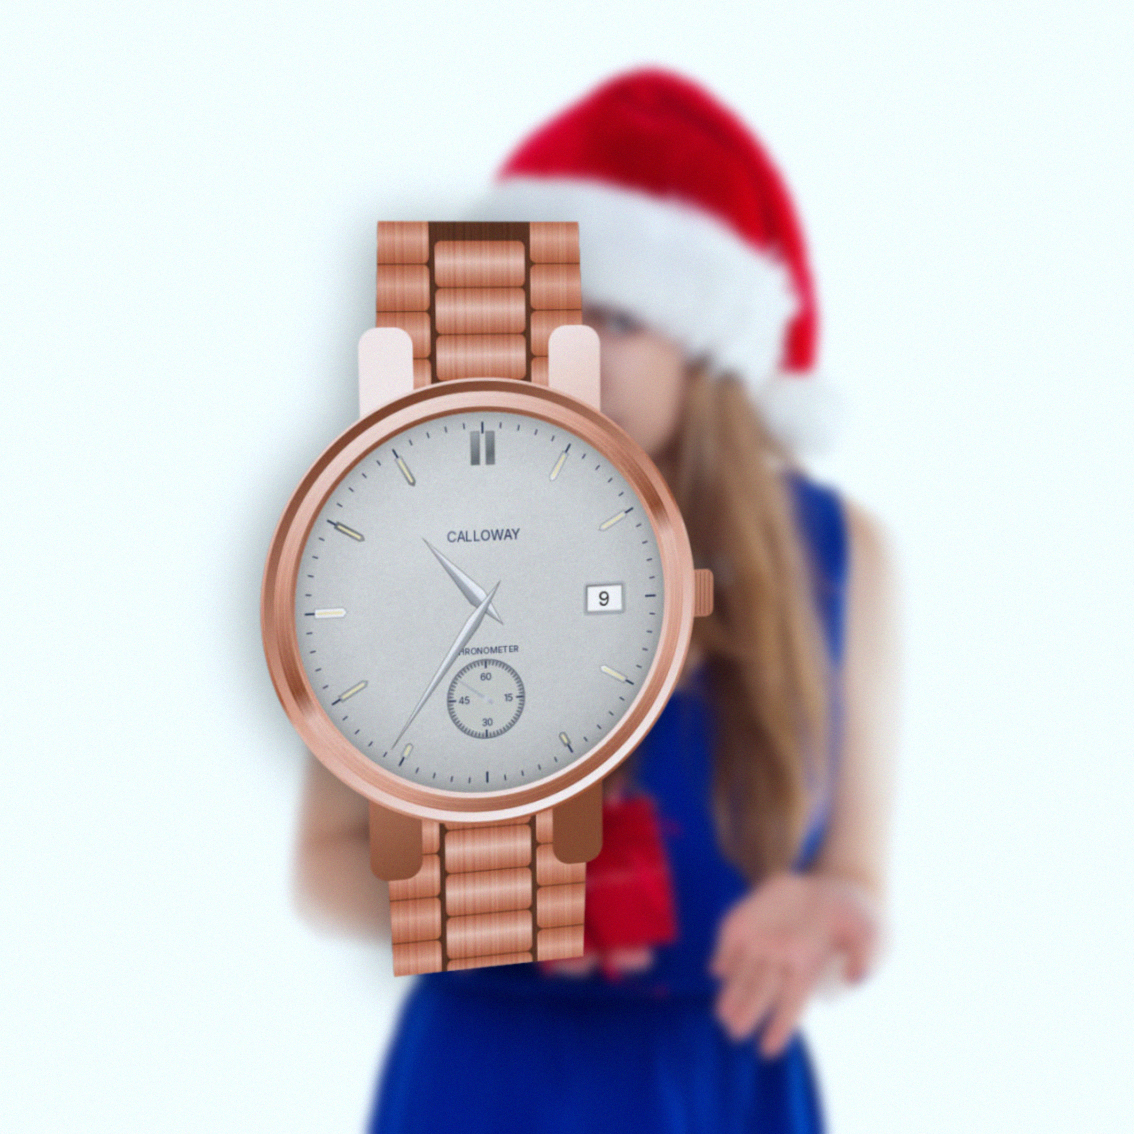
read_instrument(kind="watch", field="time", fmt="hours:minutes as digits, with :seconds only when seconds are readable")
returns 10:35:51
